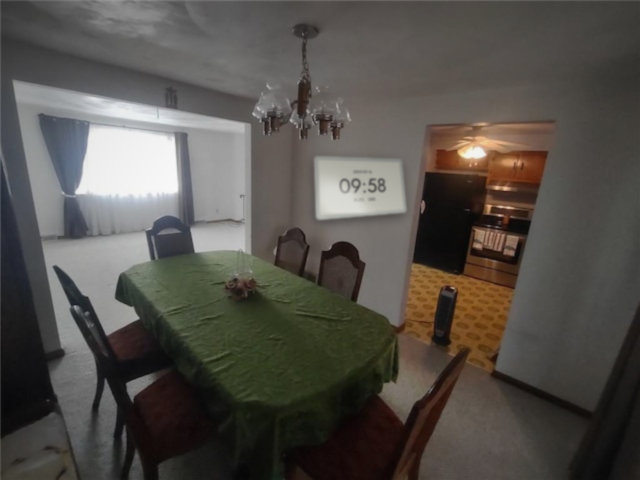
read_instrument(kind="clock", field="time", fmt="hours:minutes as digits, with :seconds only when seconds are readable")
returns 9:58
